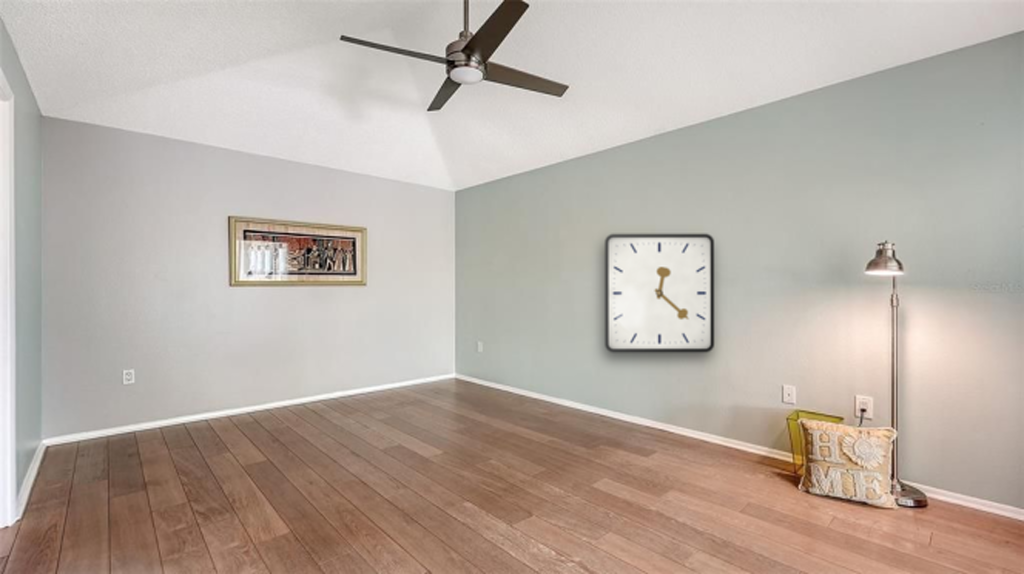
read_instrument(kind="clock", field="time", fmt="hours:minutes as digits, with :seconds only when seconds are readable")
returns 12:22
